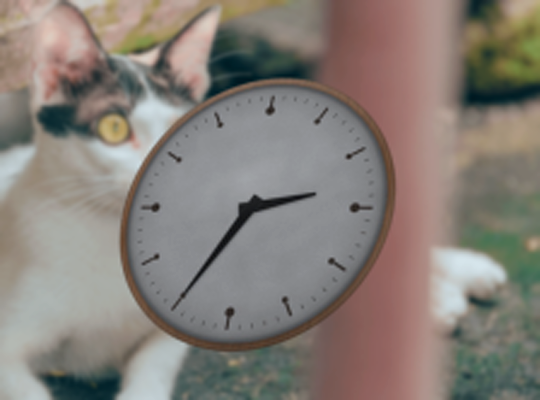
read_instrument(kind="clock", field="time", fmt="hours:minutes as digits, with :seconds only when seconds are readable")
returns 2:35
